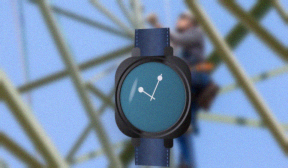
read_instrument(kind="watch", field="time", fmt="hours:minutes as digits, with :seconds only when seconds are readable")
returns 10:04
